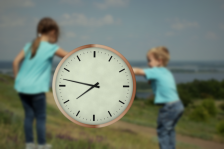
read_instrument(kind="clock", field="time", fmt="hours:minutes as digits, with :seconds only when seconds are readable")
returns 7:47
